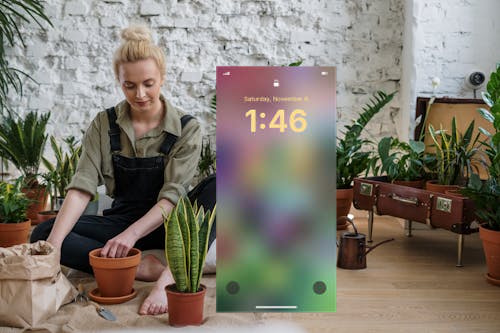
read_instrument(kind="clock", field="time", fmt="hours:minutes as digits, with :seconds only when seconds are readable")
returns 1:46
